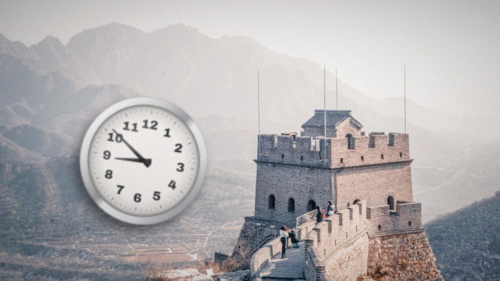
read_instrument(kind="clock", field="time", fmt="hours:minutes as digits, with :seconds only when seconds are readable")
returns 8:51
